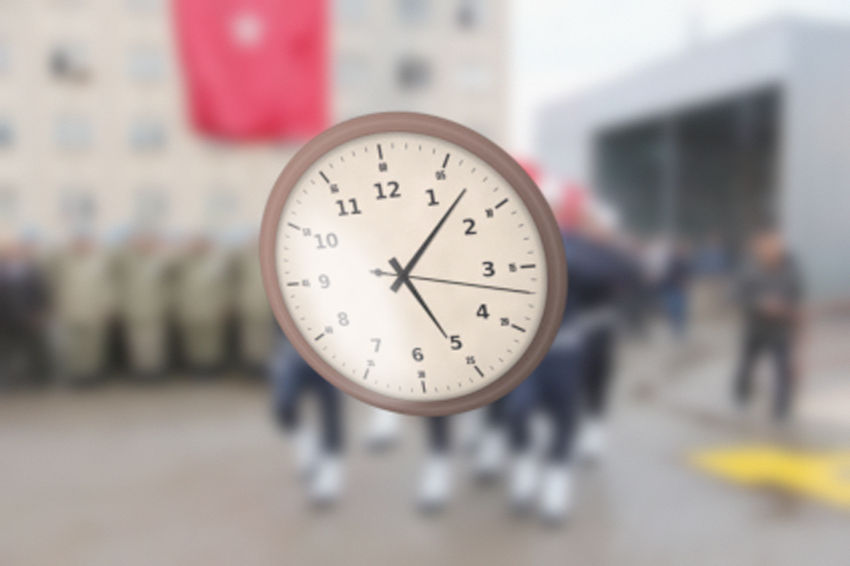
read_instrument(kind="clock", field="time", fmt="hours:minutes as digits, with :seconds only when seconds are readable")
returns 5:07:17
